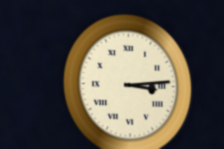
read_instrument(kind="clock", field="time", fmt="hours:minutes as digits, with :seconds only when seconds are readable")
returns 3:14
